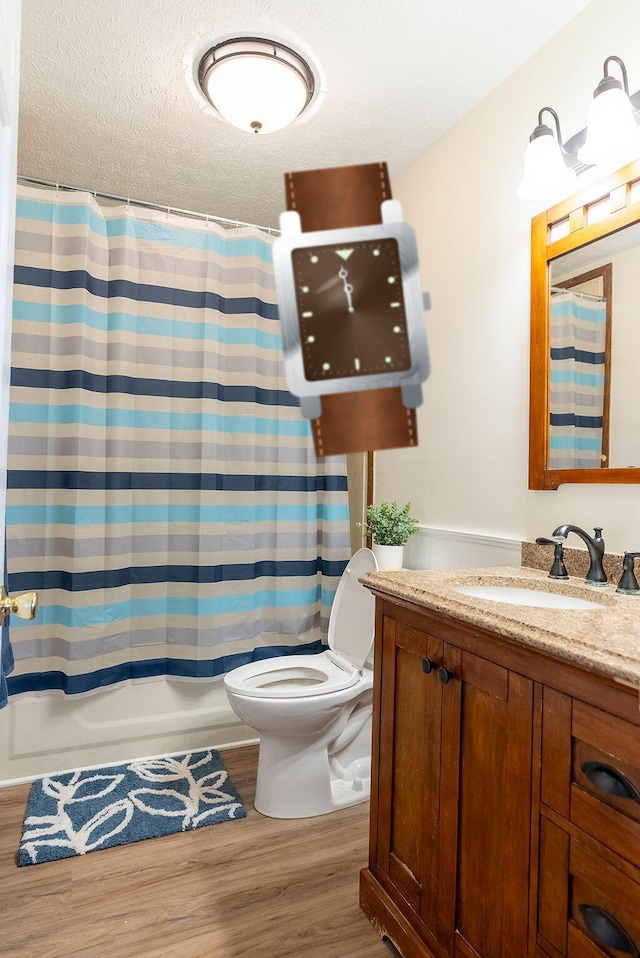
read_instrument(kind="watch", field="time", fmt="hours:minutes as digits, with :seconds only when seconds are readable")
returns 11:59
